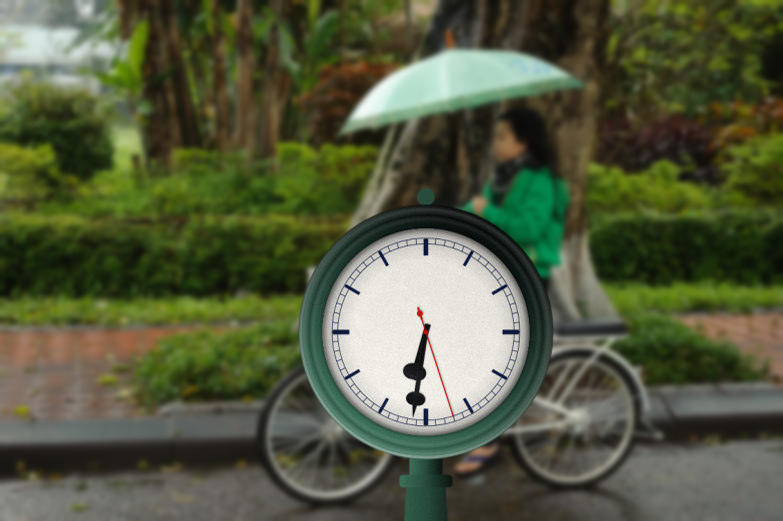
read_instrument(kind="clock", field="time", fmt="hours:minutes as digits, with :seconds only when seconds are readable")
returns 6:31:27
